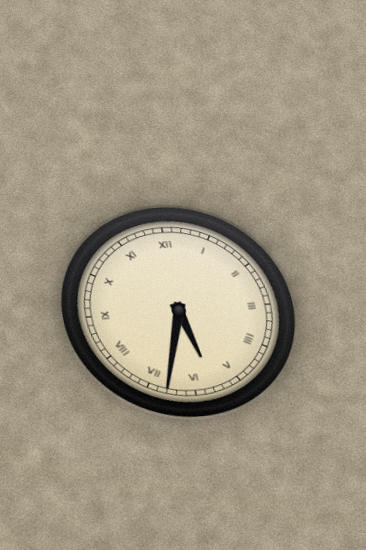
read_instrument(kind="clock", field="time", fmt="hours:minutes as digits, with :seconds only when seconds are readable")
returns 5:33
